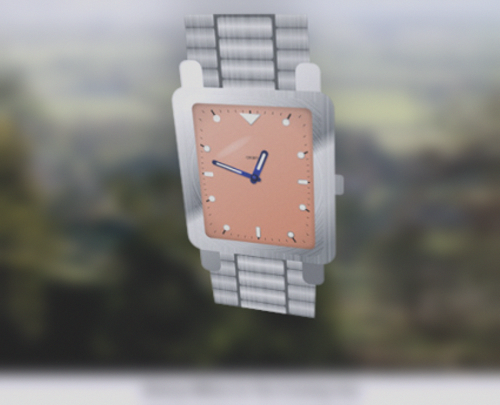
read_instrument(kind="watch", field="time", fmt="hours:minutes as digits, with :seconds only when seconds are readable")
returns 12:48
